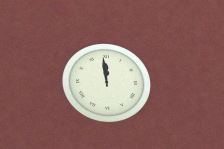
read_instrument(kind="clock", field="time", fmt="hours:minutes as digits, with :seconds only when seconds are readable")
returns 11:59
